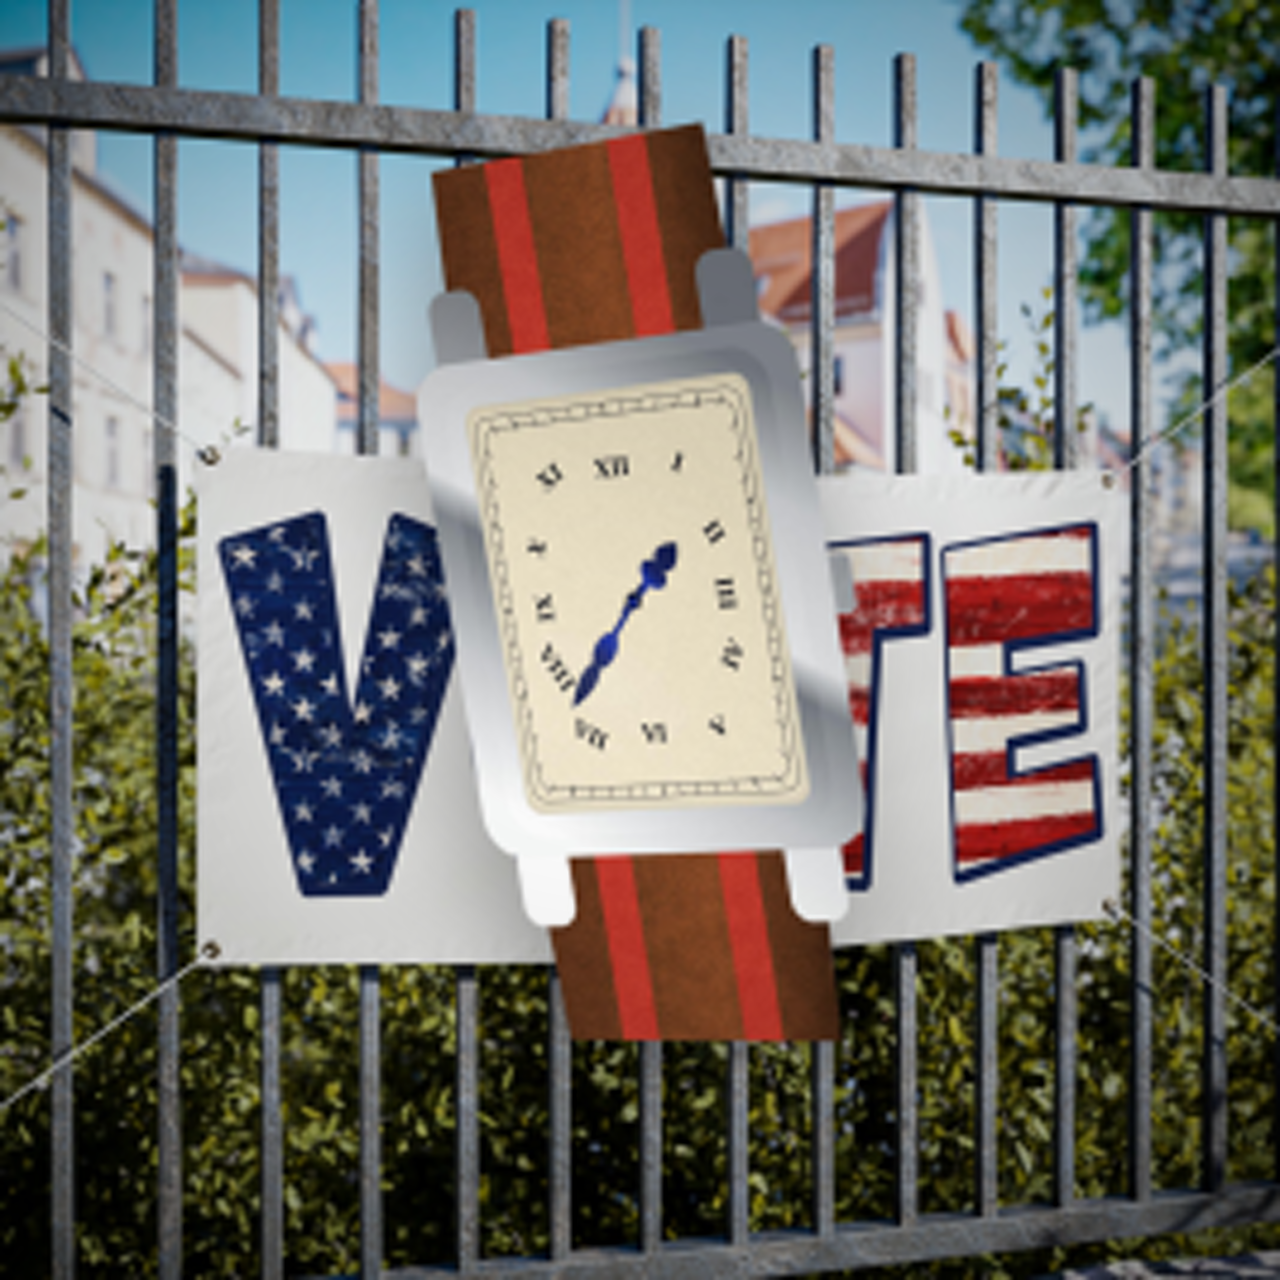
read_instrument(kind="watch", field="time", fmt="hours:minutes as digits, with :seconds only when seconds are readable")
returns 1:37
